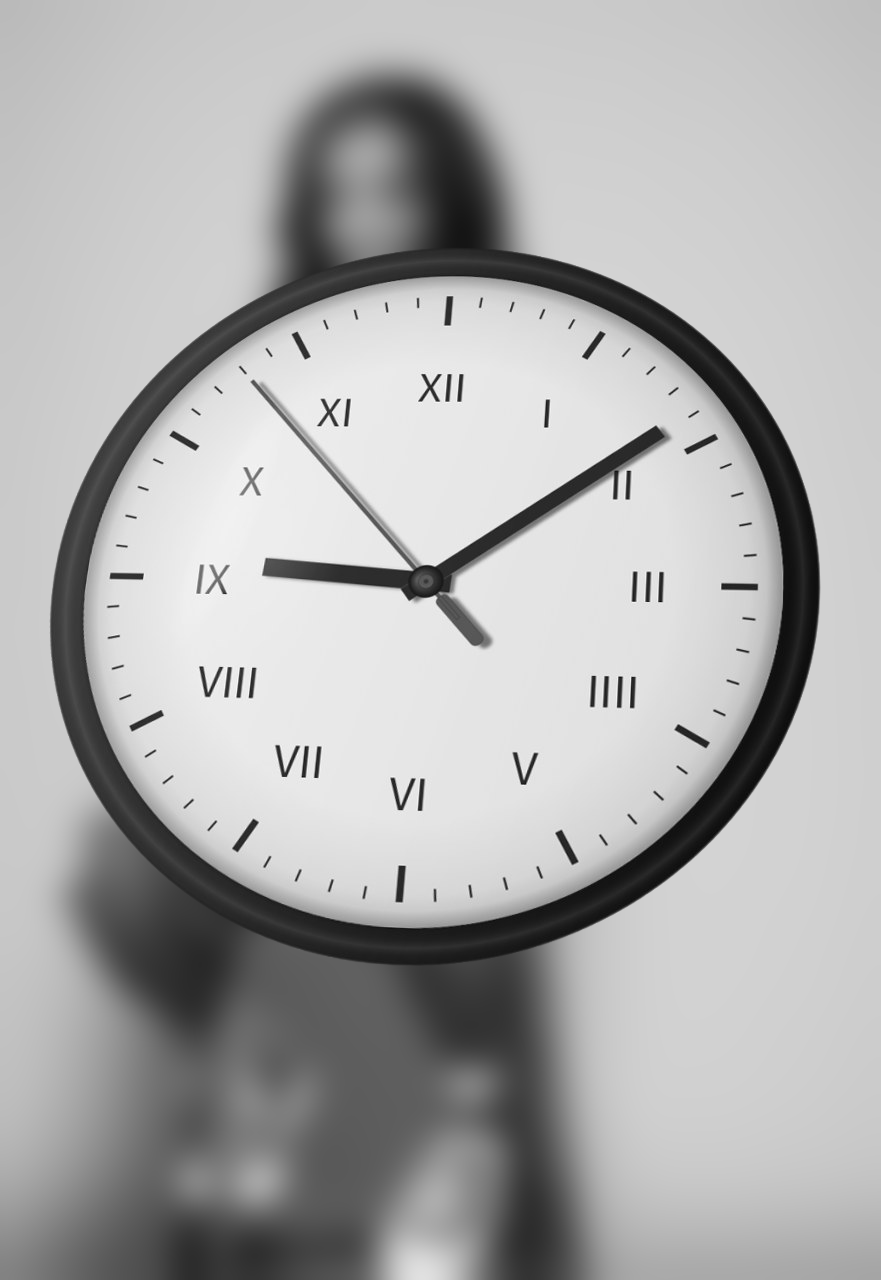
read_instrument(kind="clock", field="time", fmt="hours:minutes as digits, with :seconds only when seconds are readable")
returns 9:08:53
